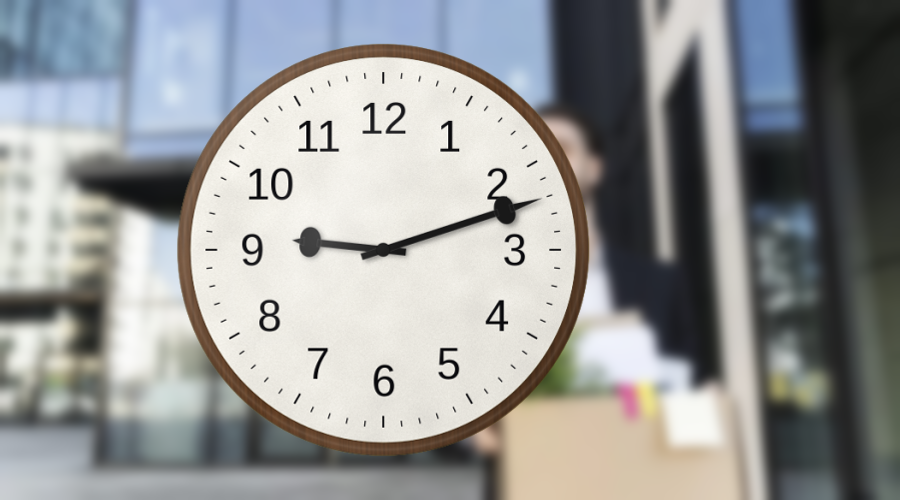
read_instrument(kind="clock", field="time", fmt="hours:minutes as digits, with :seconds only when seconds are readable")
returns 9:12
